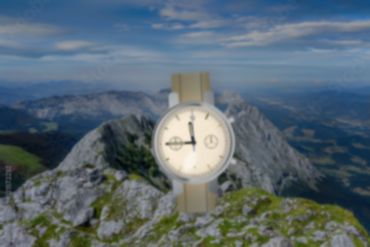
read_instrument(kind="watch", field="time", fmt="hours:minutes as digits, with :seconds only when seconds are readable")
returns 11:45
